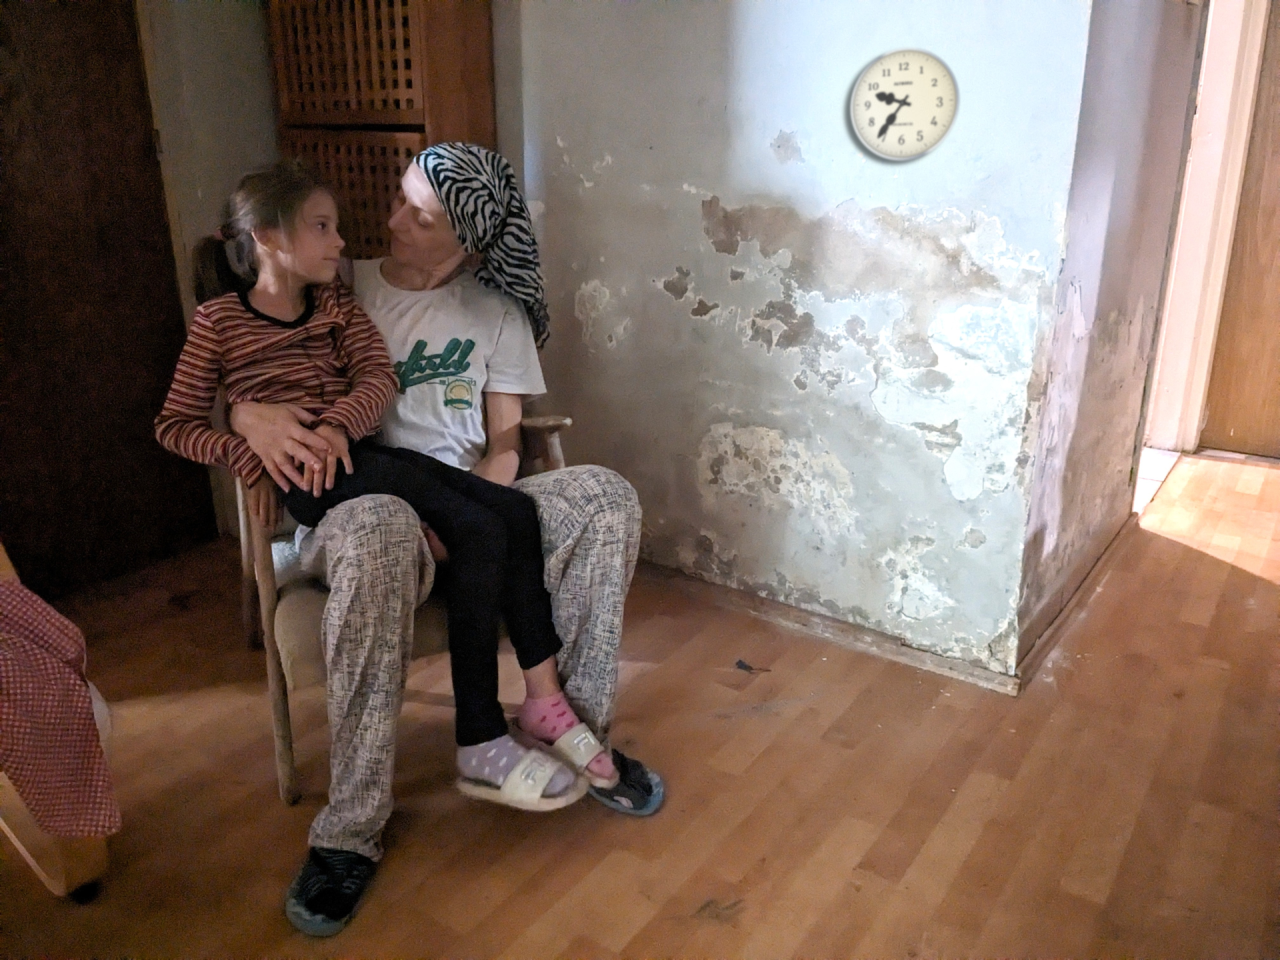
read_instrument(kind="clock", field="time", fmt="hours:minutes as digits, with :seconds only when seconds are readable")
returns 9:36
